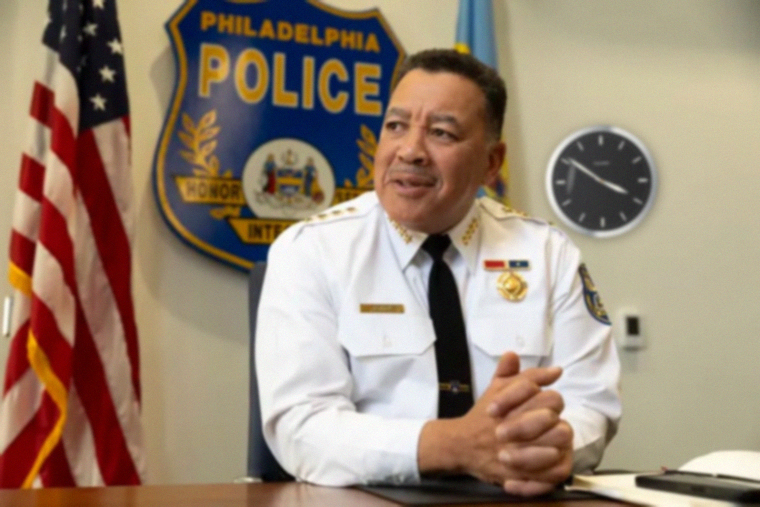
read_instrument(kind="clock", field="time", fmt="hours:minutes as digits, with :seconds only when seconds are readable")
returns 3:51
